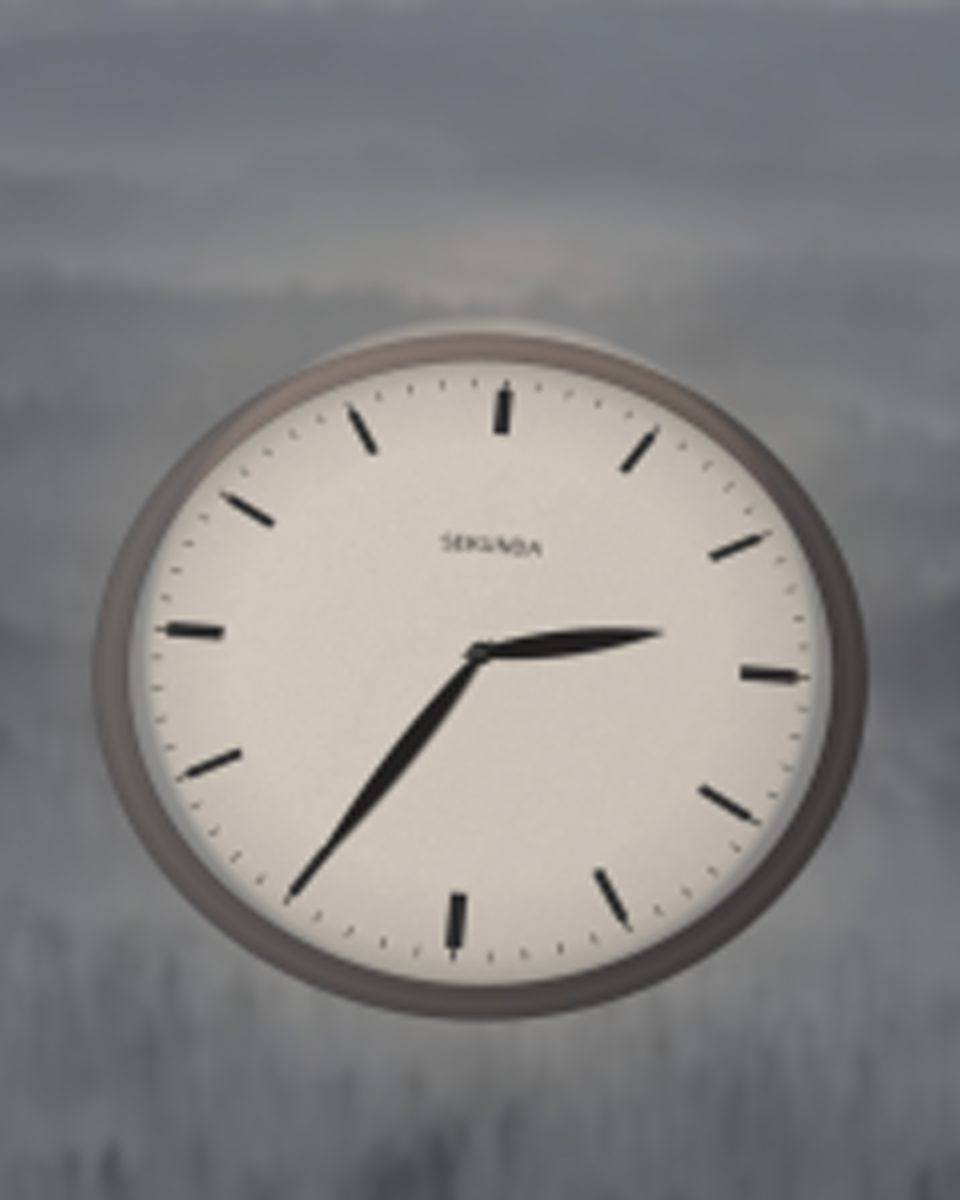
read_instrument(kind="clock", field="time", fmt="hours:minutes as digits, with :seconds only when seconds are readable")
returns 2:35
